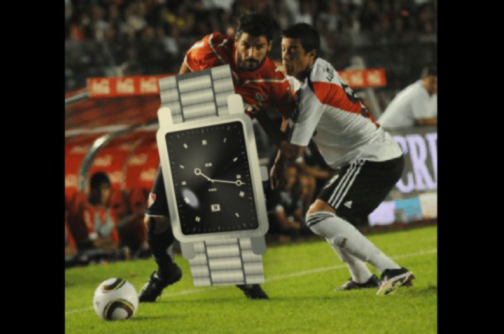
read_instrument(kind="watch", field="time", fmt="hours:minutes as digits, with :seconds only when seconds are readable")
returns 10:17
